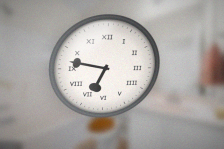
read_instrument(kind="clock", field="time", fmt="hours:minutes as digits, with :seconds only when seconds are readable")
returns 6:47
